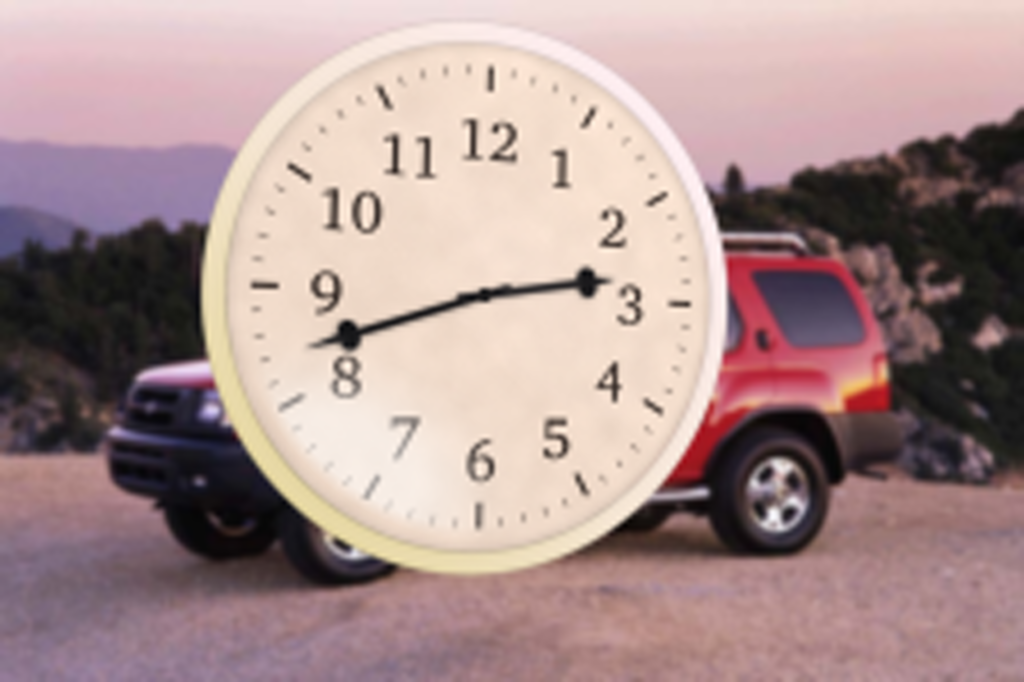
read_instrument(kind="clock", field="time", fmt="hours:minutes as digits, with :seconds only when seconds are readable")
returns 2:42
